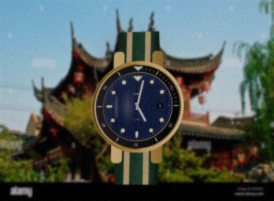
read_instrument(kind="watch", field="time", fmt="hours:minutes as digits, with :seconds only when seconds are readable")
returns 5:02
